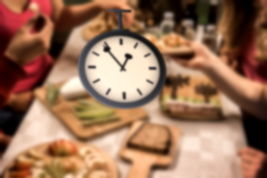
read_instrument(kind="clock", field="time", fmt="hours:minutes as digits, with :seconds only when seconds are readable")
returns 12:54
